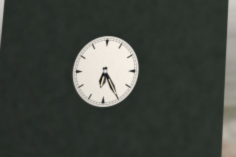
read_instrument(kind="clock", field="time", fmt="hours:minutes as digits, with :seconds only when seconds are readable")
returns 6:25
